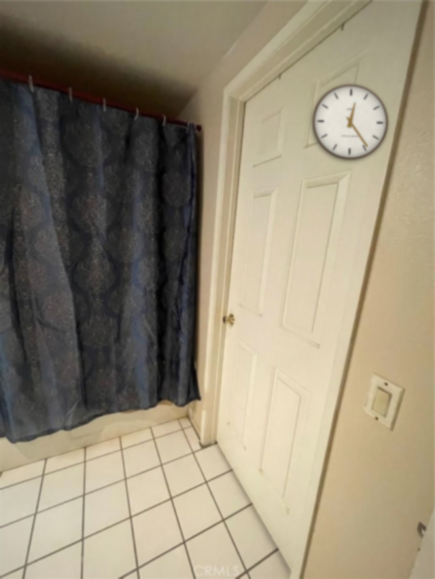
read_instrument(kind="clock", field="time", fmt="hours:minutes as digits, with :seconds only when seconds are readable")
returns 12:24
